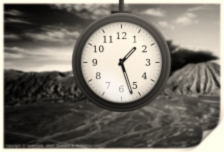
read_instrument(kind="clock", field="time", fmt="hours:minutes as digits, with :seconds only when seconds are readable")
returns 1:27
